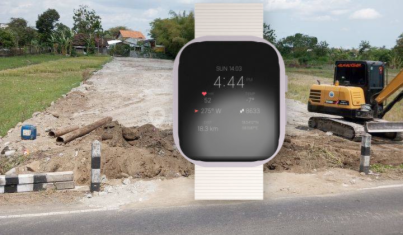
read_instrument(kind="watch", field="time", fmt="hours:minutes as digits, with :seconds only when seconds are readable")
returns 4:44
